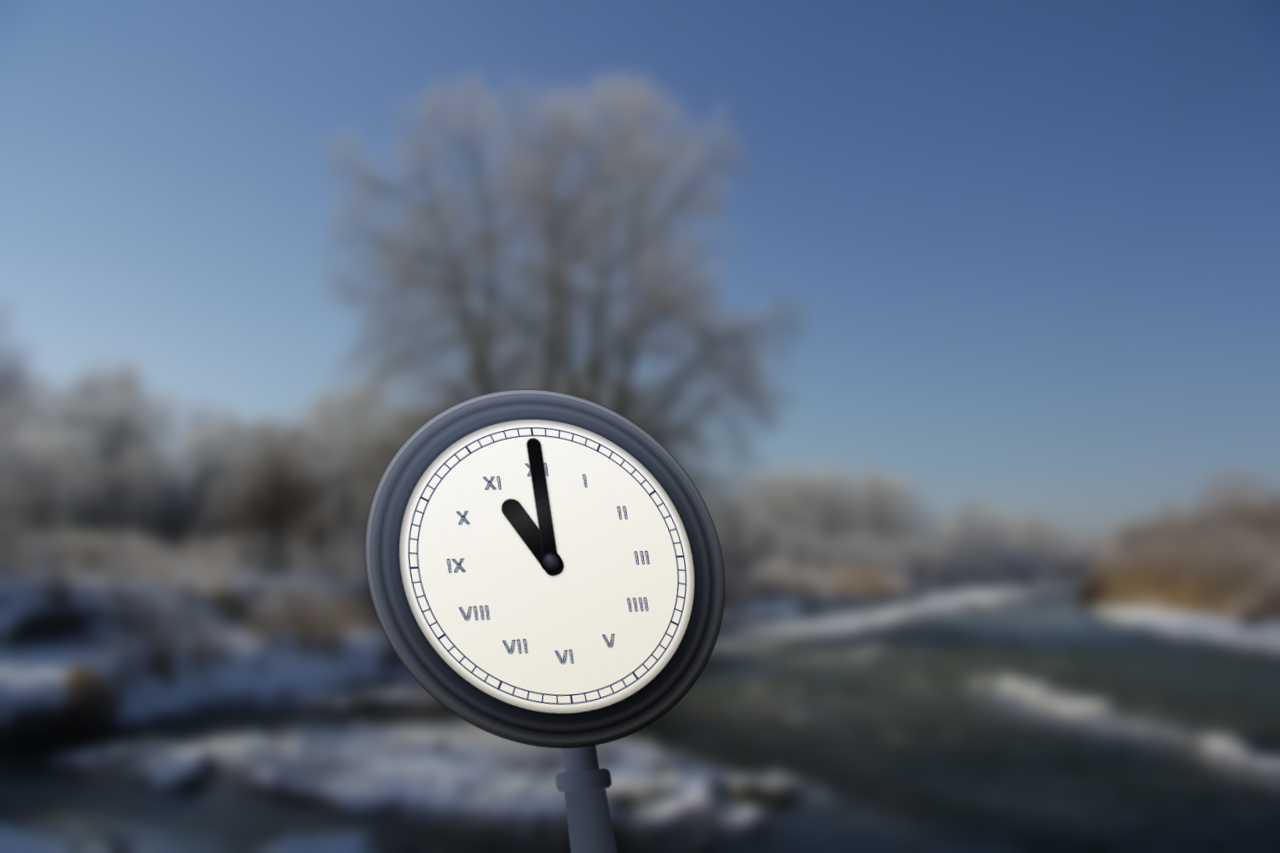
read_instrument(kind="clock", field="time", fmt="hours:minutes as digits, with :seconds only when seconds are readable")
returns 11:00
